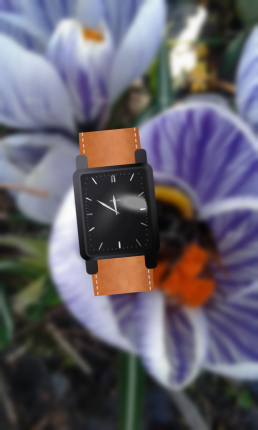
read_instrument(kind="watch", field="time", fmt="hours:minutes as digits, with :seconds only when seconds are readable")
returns 11:51
